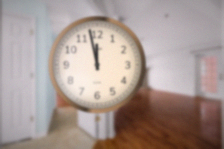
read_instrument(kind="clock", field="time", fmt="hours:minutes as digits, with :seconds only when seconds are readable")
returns 11:58
